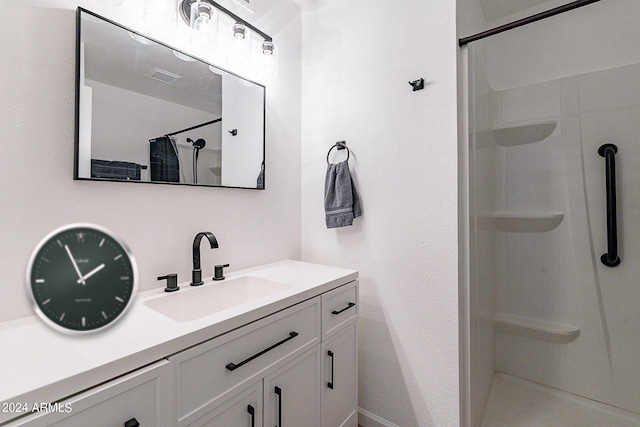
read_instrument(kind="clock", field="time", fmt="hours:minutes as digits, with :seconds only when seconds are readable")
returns 1:56
